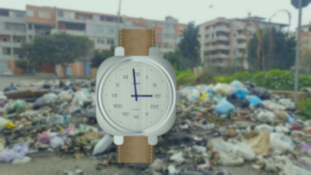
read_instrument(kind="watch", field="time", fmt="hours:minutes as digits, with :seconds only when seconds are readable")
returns 2:59
